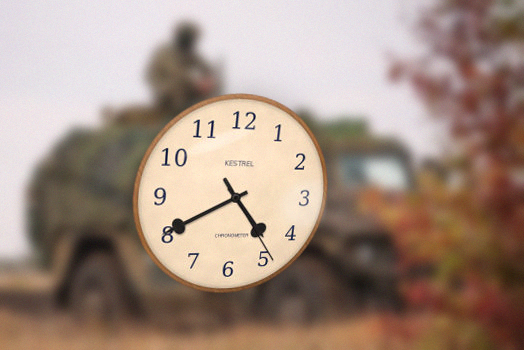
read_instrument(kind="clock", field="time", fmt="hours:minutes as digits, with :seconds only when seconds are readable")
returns 4:40:24
